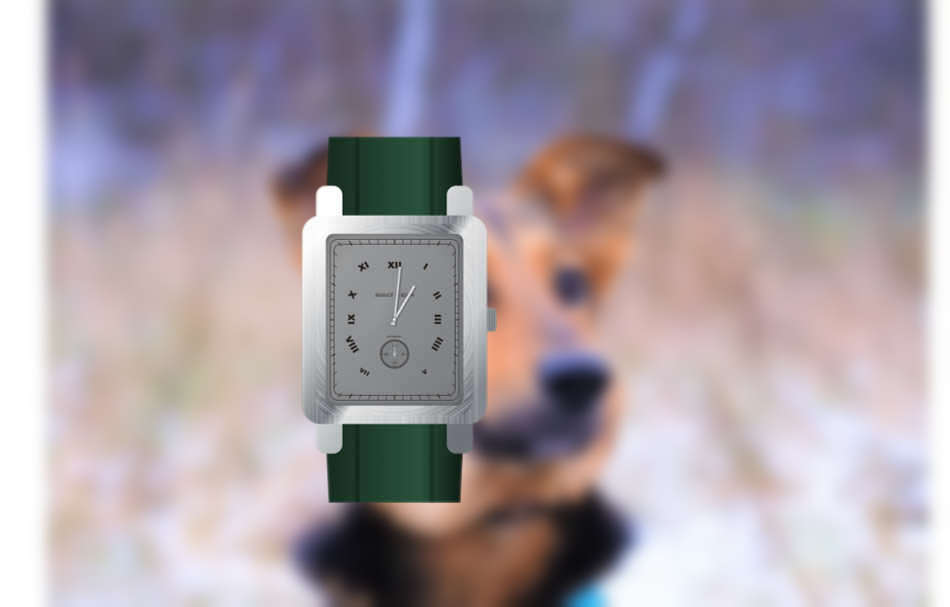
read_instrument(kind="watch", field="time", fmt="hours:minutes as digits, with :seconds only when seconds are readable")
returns 1:01
